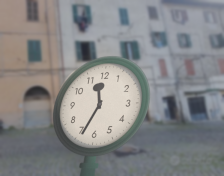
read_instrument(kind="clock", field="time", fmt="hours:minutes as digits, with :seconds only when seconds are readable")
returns 11:34
